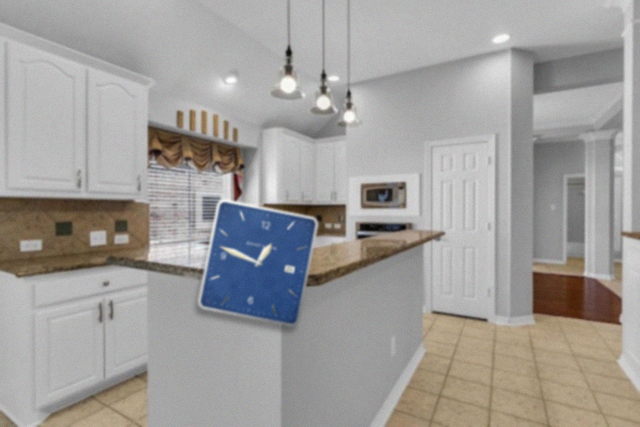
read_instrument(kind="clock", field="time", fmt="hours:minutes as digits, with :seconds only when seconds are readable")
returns 12:47
